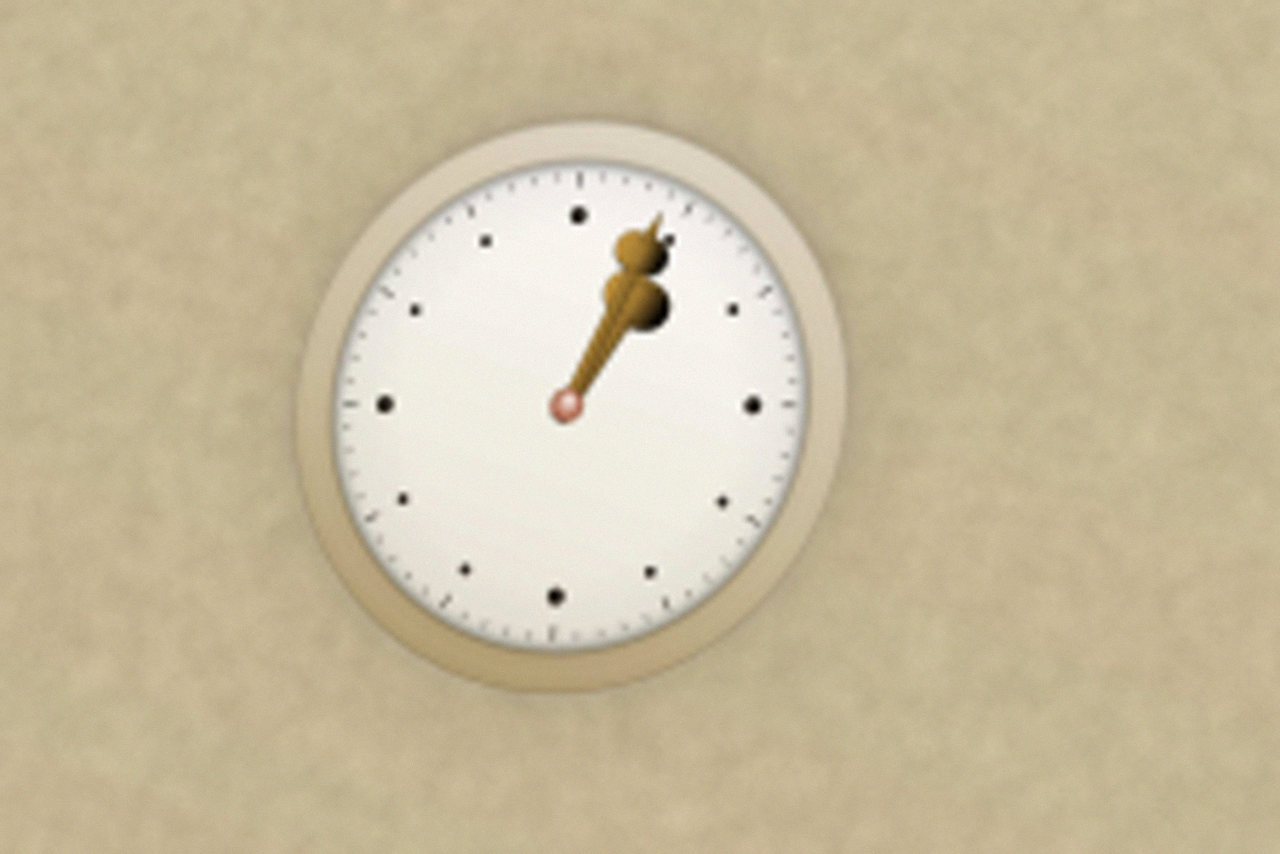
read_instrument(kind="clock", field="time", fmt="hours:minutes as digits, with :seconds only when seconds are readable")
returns 1:04
